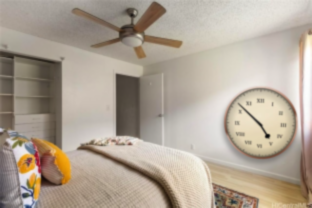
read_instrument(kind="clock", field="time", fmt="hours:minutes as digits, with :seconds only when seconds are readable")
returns 4:52
